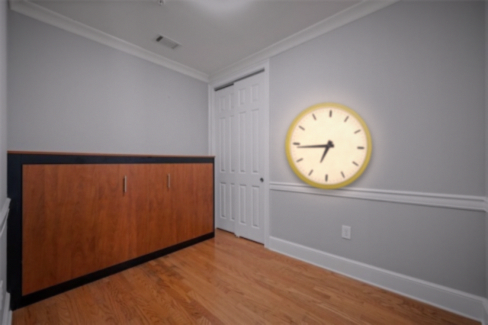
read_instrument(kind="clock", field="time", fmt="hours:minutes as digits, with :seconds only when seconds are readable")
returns 6:44
